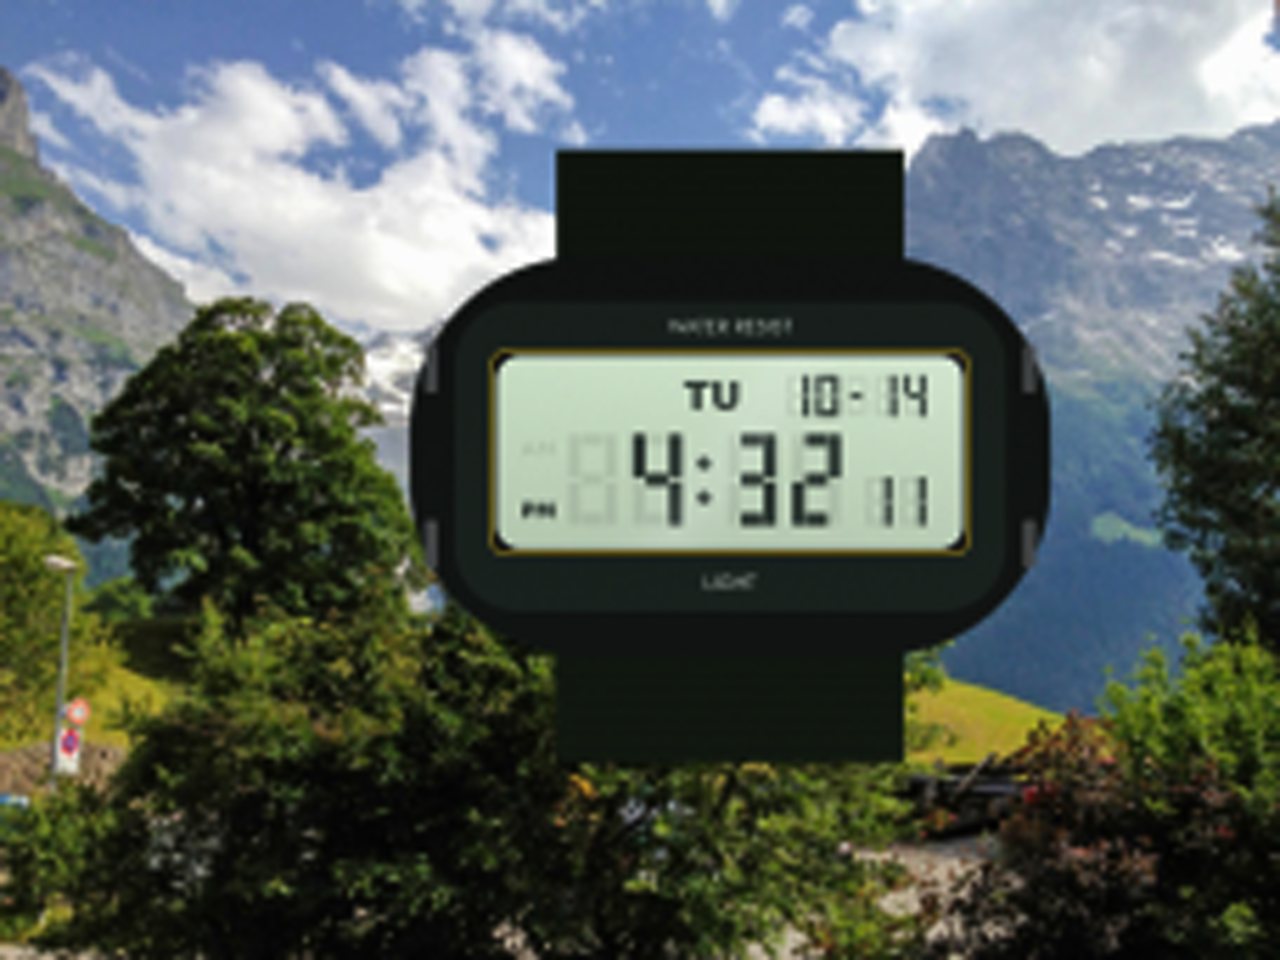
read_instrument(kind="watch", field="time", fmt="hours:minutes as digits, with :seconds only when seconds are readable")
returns 4:32:11
